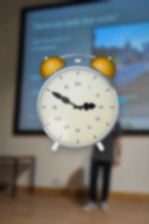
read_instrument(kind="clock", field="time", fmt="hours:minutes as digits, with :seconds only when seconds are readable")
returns 2:50
